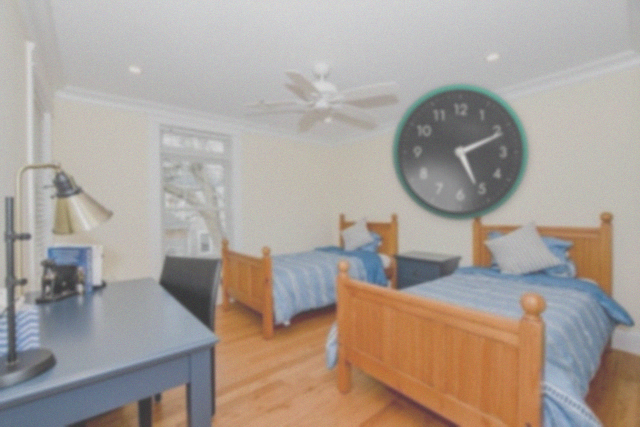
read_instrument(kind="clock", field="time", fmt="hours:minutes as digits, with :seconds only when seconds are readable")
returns 5:11
